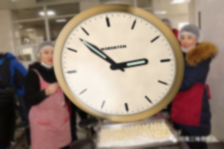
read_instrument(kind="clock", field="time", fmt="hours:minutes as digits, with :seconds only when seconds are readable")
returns 2:53
